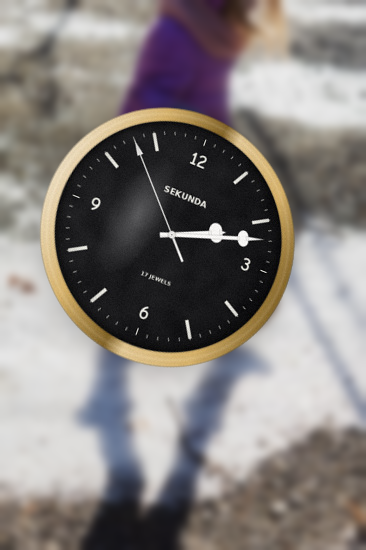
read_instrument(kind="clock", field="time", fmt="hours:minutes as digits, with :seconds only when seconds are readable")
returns 2:11:53
